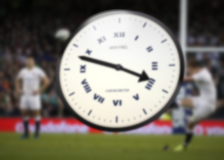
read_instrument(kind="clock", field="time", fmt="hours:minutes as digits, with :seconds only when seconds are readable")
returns 3:48
